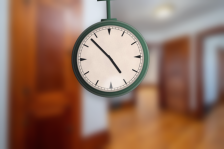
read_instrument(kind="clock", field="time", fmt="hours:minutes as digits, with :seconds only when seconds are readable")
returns 4:53
